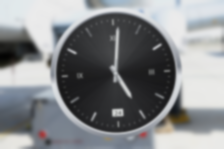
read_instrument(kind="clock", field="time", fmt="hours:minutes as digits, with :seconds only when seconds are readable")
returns 5:01
